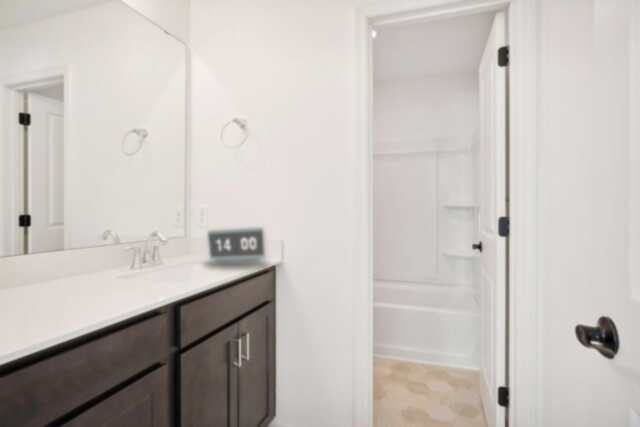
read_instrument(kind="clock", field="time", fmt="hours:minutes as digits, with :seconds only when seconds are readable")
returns 14:00
